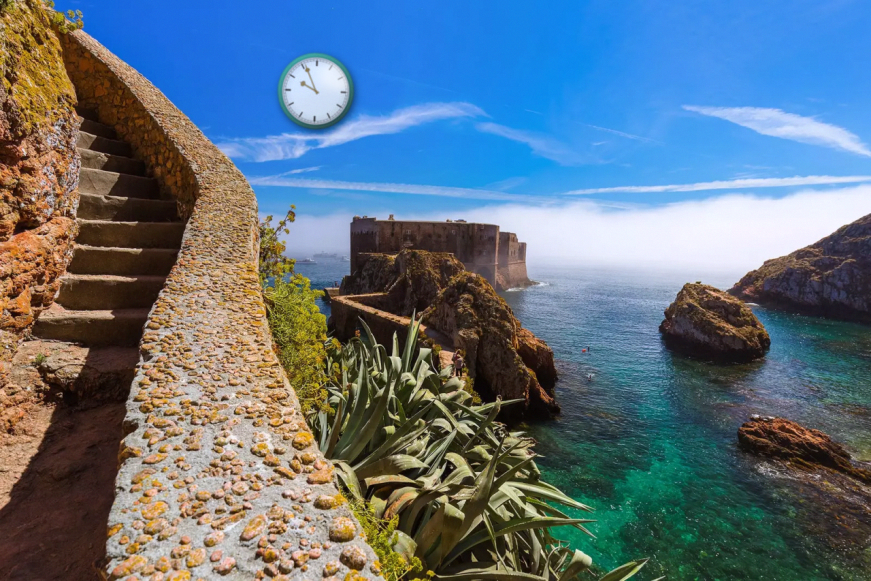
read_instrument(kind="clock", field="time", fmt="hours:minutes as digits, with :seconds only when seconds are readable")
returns 9:56
